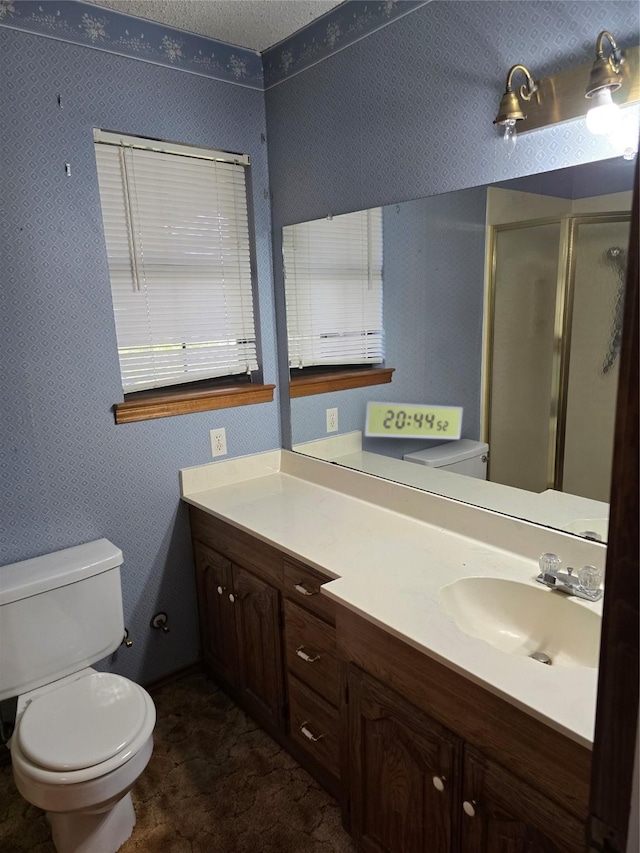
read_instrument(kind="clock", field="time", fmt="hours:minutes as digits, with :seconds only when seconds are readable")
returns 20:44:52
